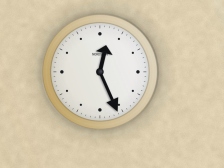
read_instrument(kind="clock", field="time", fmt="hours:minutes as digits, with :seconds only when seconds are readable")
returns 12:26
